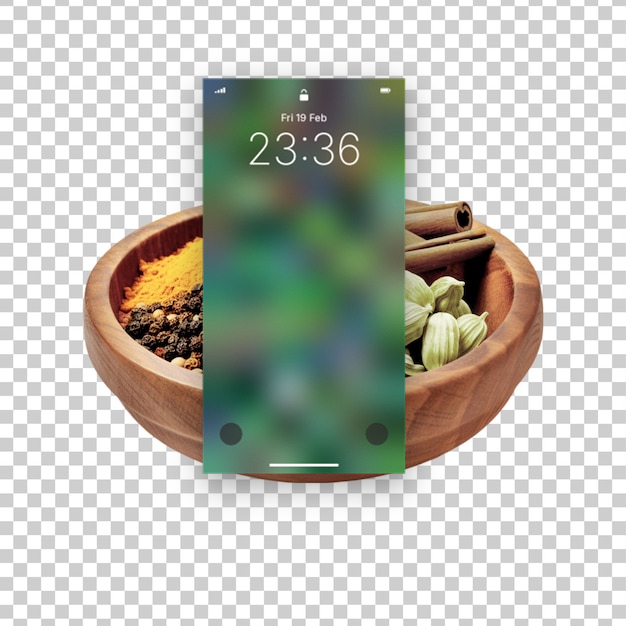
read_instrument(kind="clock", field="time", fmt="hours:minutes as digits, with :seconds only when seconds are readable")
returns 23:36
